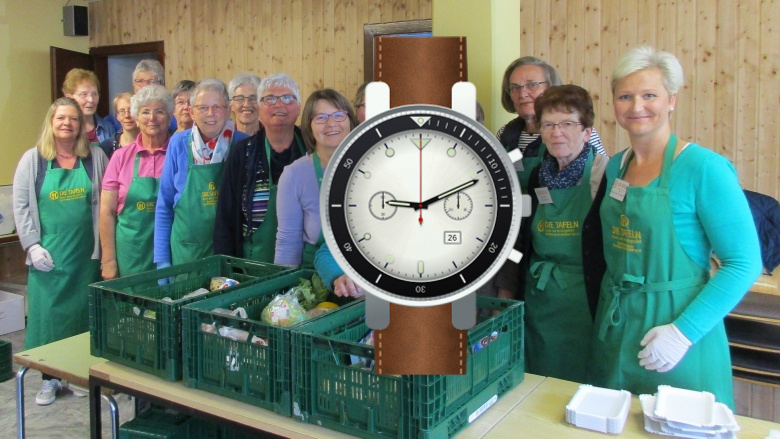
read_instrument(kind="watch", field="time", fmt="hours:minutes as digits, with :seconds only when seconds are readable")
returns 9:11
